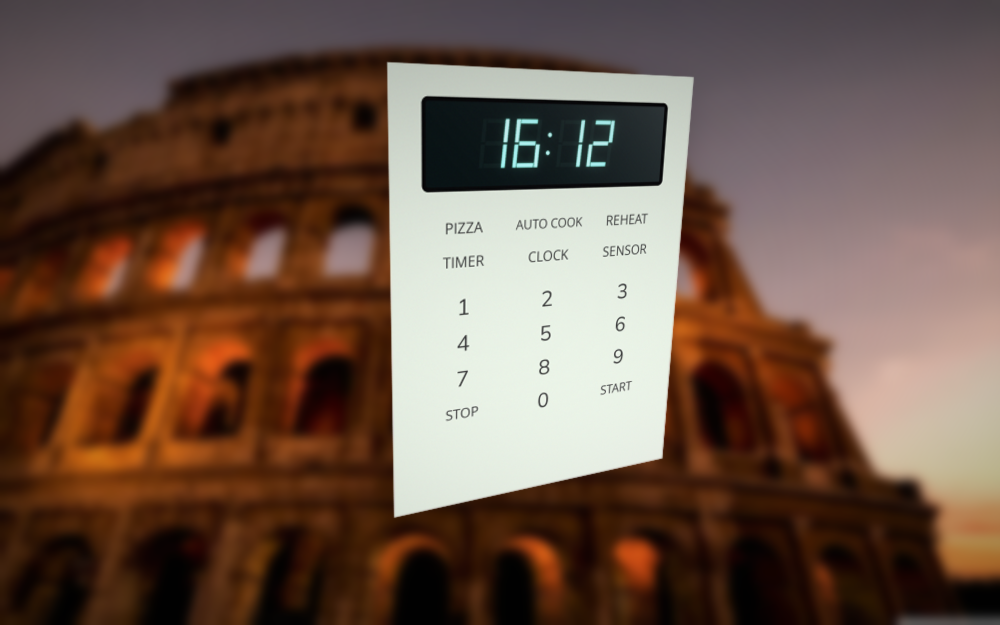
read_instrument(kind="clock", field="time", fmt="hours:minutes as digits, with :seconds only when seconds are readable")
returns 16:12
